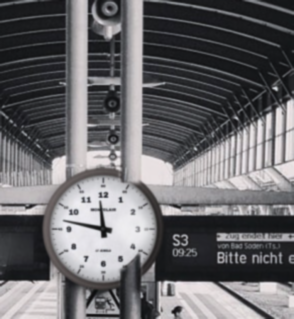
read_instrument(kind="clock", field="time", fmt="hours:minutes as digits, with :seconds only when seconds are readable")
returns 11:47
